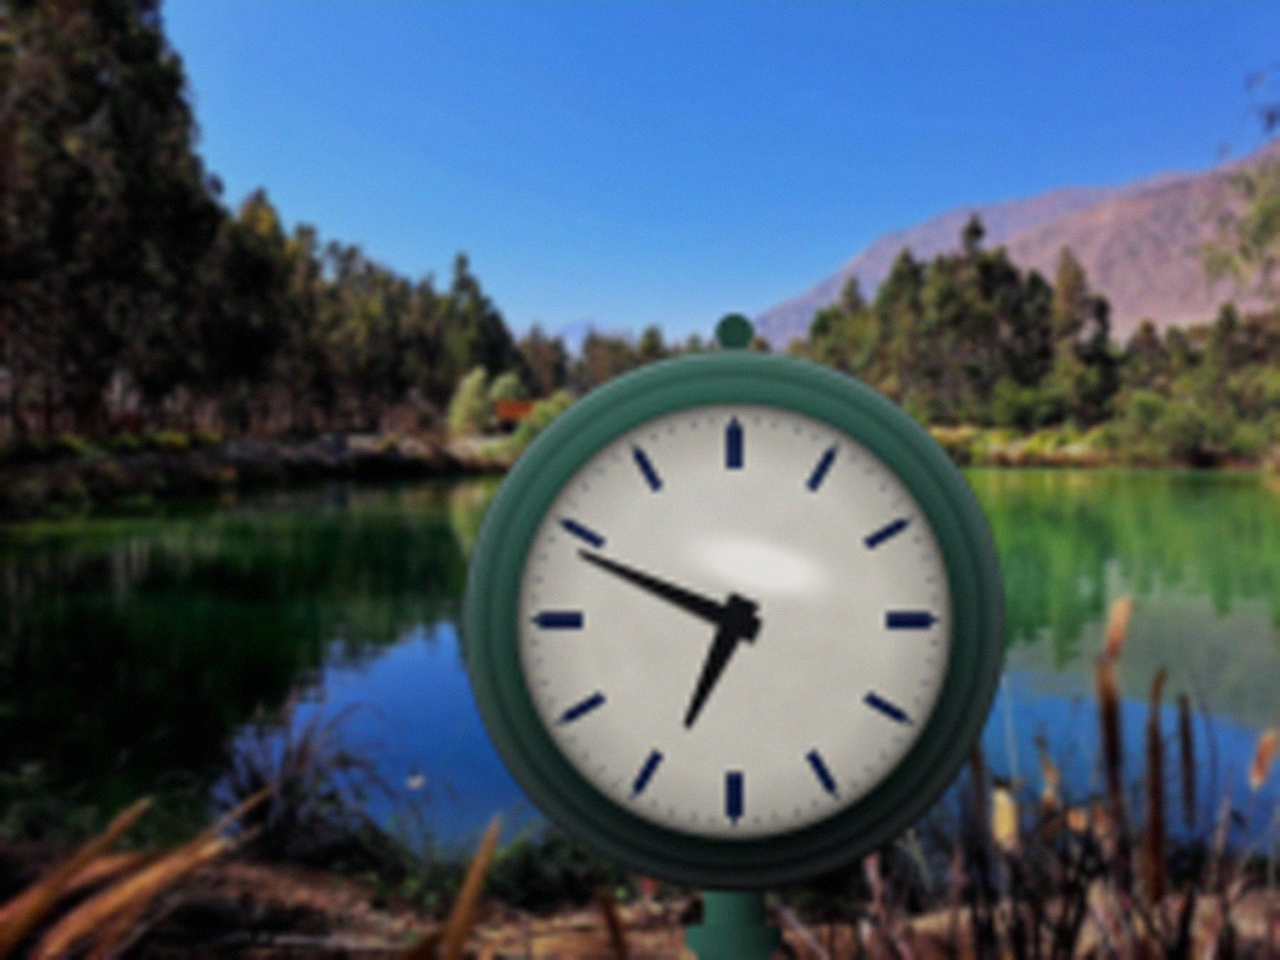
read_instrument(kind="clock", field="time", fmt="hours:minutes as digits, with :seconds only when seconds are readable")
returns 6:49
